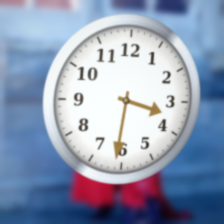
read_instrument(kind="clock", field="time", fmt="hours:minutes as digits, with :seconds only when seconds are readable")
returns 3:31
